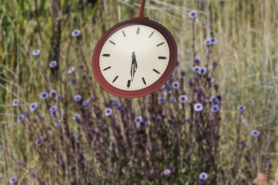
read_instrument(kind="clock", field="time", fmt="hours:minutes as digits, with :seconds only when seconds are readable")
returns 5:29
